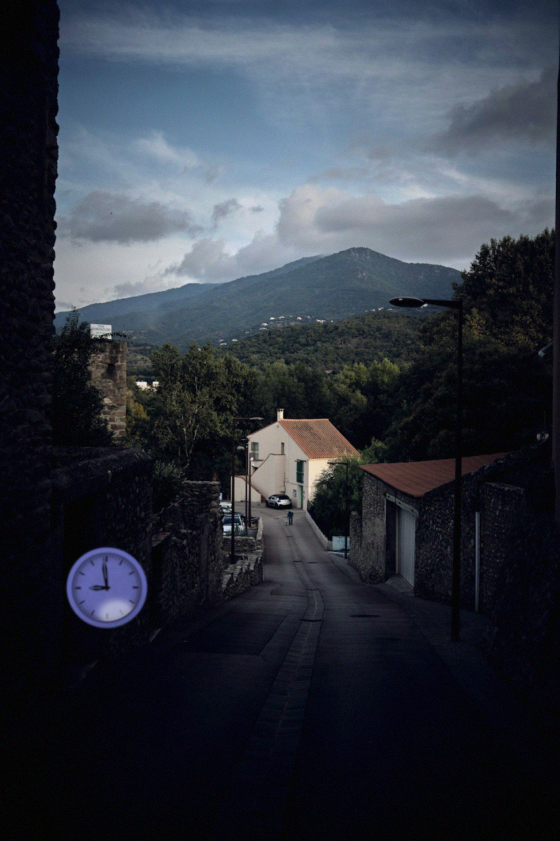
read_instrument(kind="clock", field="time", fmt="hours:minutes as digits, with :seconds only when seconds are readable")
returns 8:59
